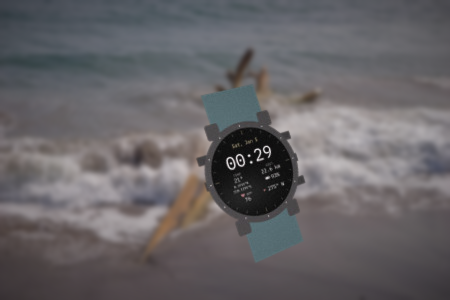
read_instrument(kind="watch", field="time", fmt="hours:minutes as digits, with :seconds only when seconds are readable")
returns 0:29
